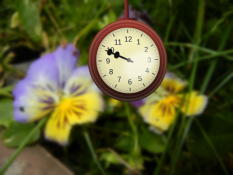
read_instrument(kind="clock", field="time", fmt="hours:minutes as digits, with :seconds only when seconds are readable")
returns 9:49
